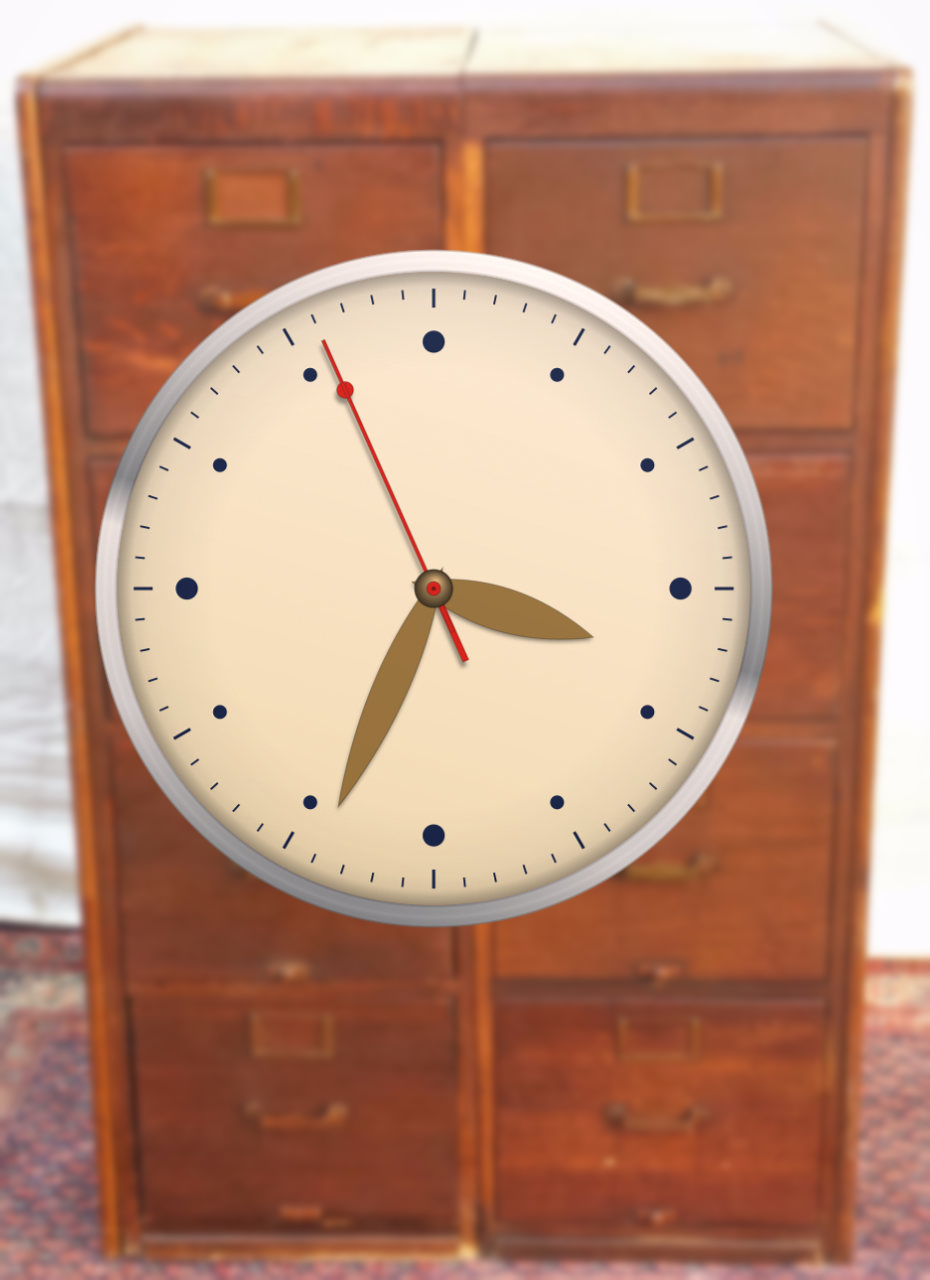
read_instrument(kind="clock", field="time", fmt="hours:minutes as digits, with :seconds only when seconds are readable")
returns 3:33:56
